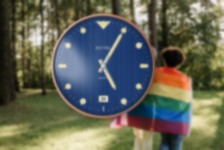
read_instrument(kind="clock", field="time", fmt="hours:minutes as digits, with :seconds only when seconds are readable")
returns 5:05
